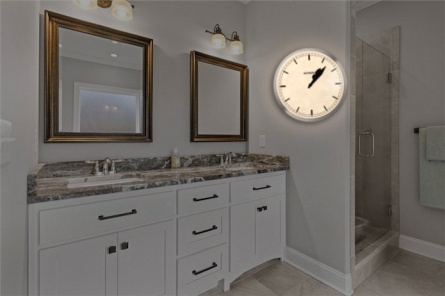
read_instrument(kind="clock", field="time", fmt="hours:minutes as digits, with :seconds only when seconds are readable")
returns 1:07
